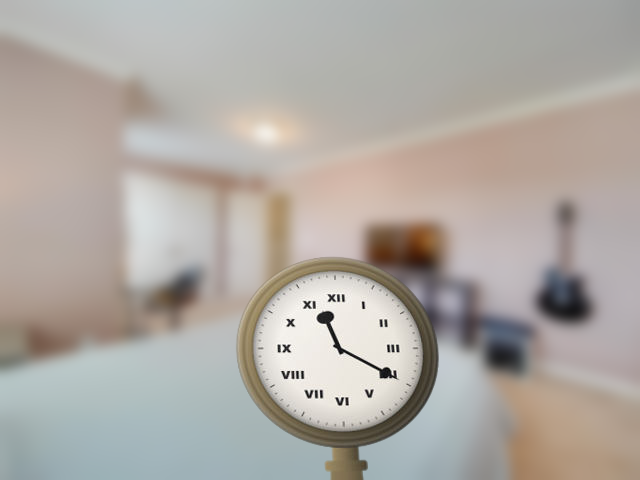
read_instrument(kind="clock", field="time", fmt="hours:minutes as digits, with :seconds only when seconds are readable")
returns 11:20
